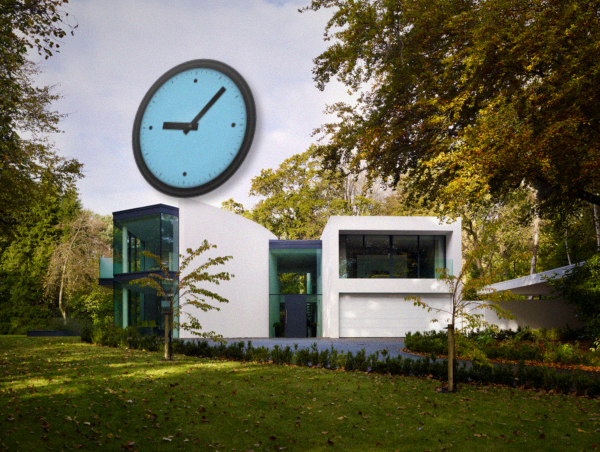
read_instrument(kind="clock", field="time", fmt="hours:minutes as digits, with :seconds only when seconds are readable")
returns 9:07
